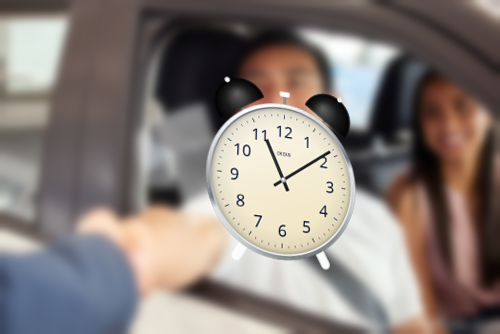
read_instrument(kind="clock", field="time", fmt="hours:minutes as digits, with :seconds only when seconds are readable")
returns 11:09
